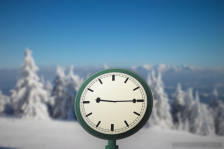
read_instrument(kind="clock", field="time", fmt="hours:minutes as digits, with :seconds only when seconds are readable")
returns 9:15
